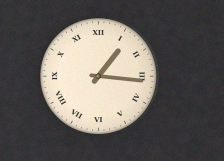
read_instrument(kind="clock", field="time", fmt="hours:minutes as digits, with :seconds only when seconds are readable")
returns 1:16
